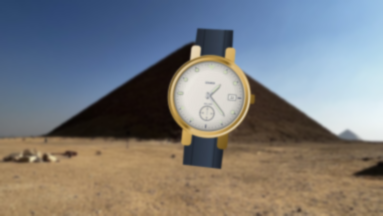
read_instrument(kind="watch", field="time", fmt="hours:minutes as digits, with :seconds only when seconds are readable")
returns 1:23
